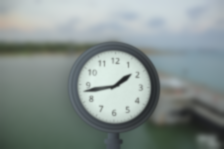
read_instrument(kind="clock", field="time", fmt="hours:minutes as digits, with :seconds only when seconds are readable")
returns 1:43
